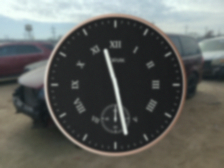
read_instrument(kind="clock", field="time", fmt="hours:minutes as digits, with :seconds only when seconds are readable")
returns 11:28
